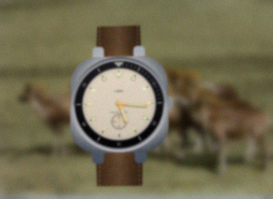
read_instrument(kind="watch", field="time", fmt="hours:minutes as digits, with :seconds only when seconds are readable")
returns 5:16
